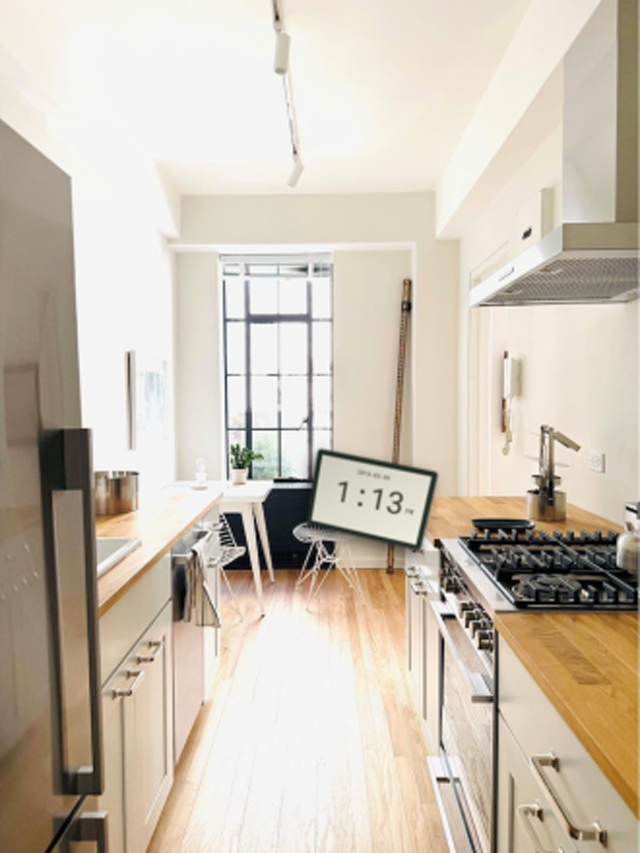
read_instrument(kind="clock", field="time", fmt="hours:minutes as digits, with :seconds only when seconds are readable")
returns 1:13
